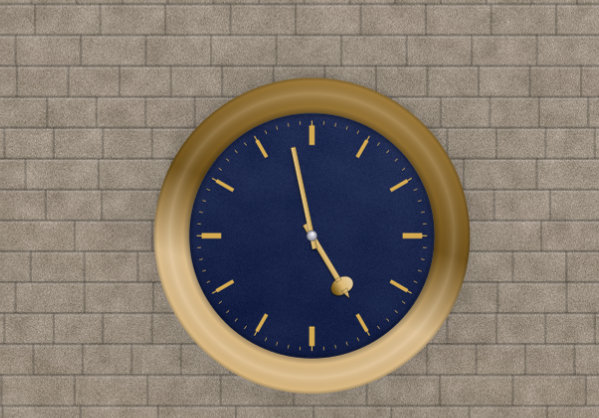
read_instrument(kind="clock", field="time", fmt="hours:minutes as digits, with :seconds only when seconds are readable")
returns 4:58
